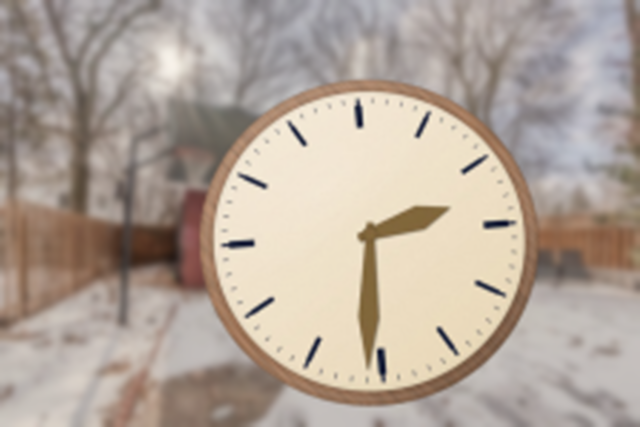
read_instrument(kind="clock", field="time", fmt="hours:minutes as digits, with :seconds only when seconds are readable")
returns 2:31
